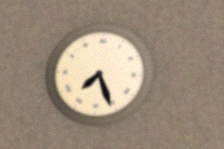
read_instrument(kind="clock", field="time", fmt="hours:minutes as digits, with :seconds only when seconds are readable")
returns 7:26
